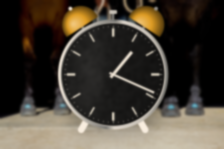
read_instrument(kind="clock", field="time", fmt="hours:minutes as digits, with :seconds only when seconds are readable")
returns 1:19
